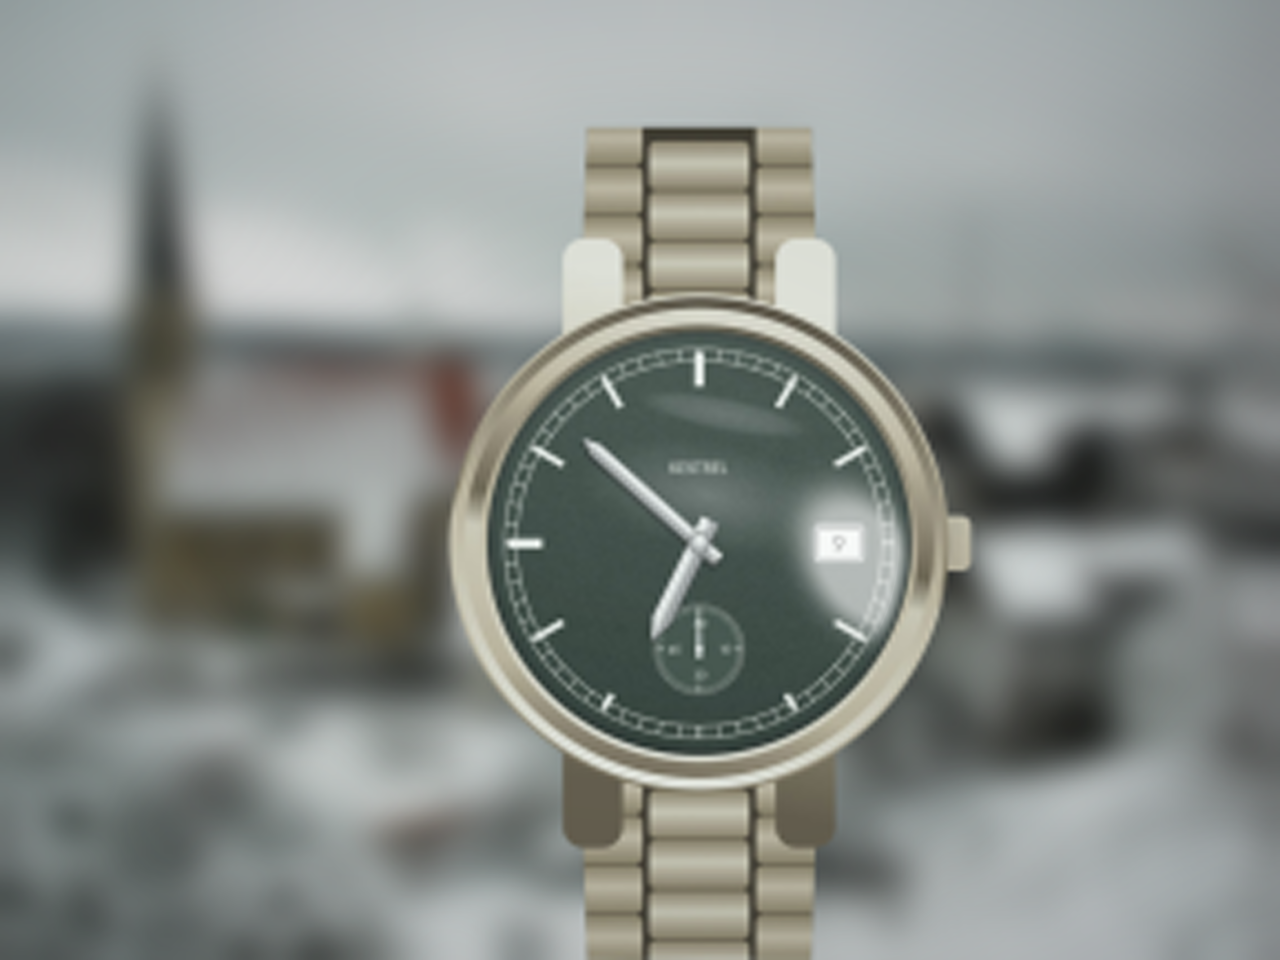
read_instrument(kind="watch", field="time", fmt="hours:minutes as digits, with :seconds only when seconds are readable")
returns 6:52
